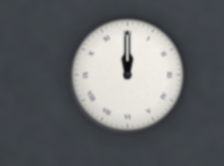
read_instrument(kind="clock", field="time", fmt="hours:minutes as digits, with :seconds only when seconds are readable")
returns 12:00
